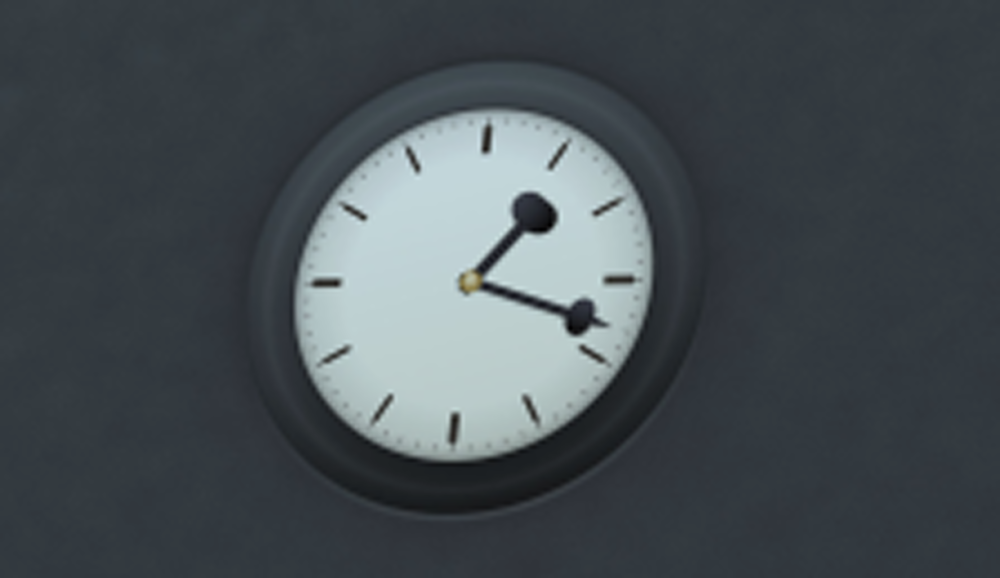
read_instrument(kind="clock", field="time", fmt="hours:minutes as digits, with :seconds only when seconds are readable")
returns 1:18
